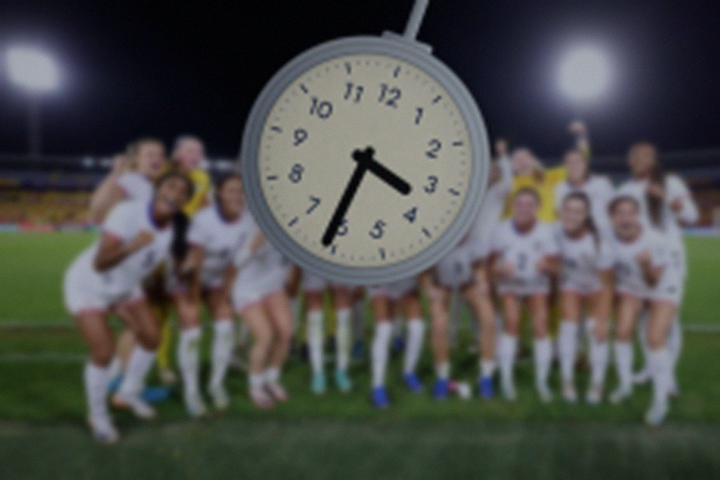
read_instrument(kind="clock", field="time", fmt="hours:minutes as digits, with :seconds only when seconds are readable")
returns 3:31
